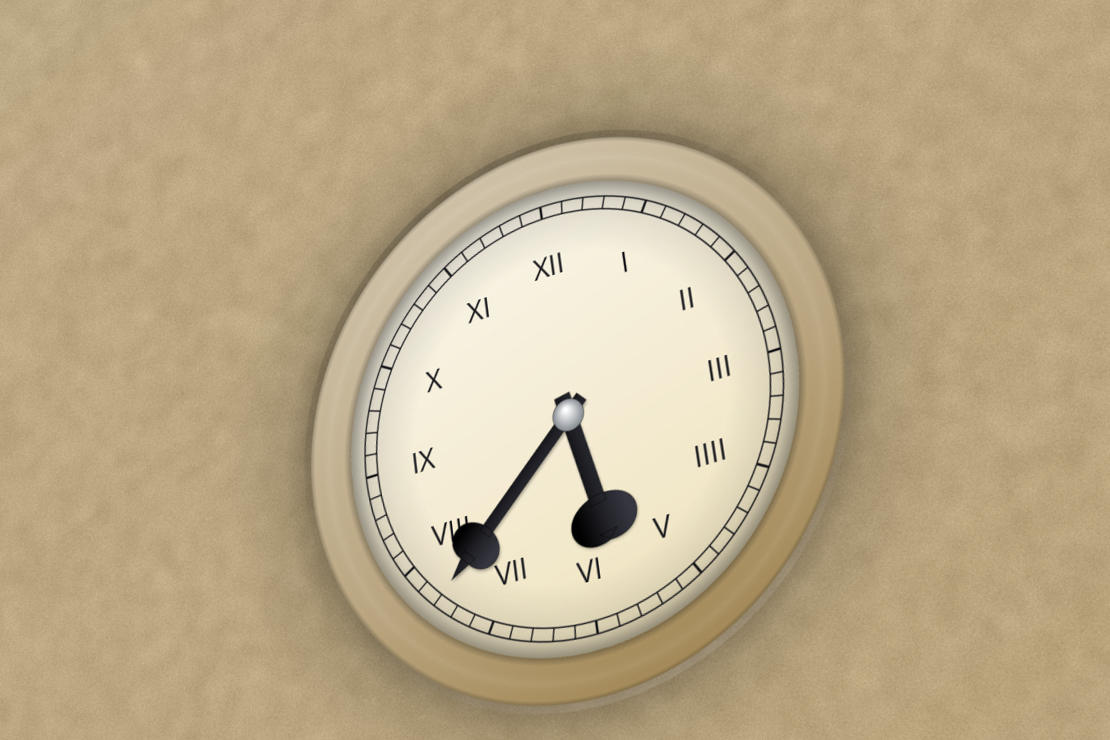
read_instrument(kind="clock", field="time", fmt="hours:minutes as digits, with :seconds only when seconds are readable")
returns 5:38
